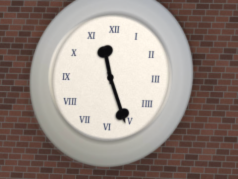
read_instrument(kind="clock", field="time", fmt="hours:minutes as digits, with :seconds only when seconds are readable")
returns 11:26
